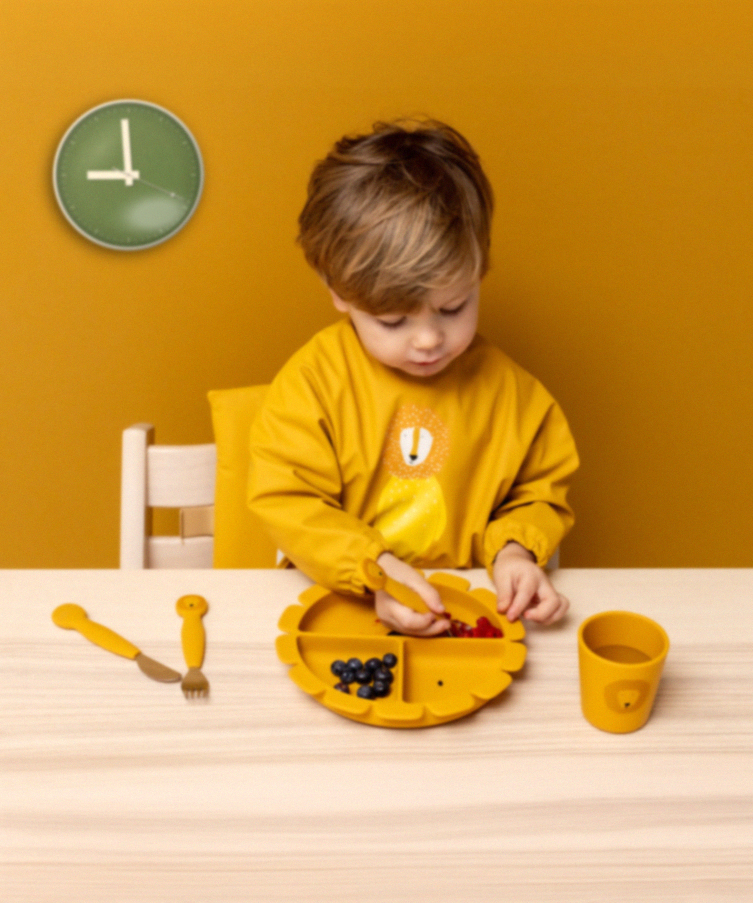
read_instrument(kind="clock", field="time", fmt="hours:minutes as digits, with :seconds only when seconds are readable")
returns 8:59:19
